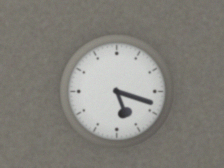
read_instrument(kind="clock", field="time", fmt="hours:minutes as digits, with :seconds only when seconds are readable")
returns 5:18
